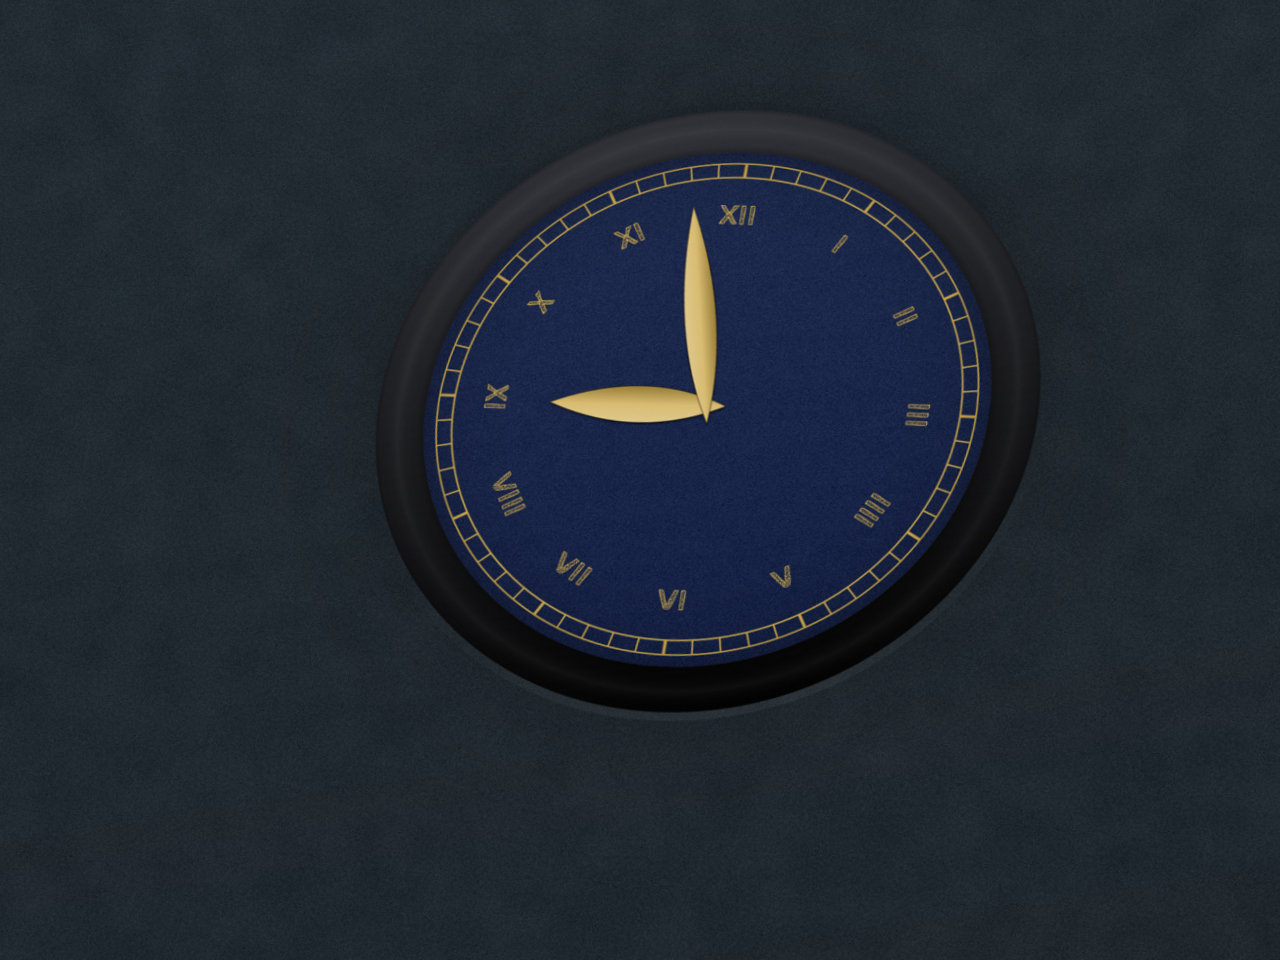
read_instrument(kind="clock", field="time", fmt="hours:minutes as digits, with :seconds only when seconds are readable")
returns 8:58
